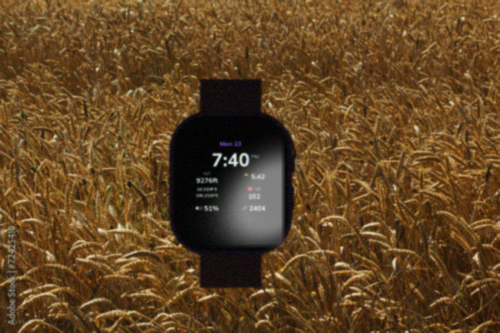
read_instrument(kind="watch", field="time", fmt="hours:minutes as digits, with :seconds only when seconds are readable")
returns 7:40
